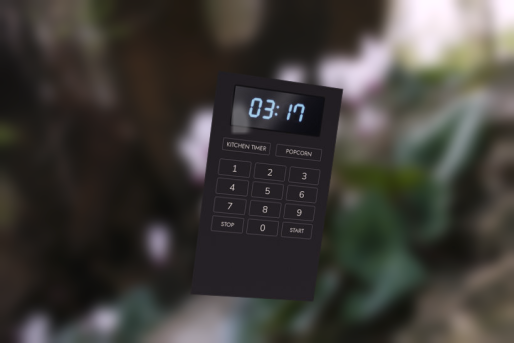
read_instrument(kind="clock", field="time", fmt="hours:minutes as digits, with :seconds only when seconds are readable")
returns 3:17
